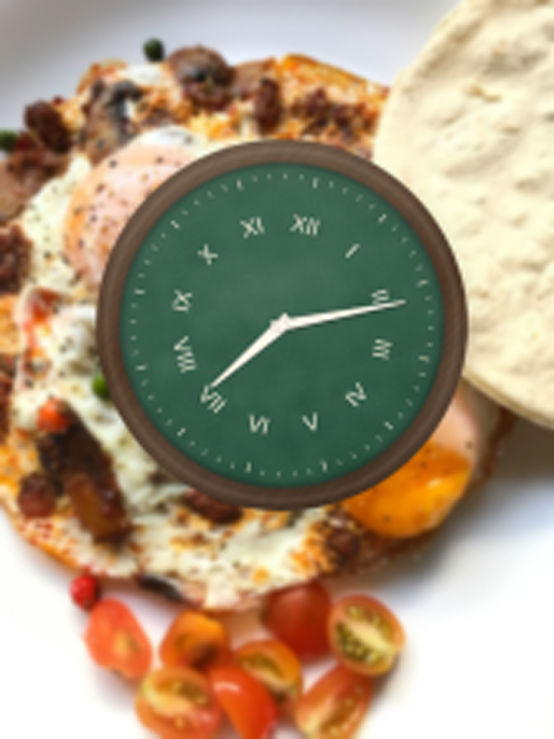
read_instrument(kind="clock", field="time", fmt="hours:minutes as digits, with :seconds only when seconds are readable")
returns 7:11
